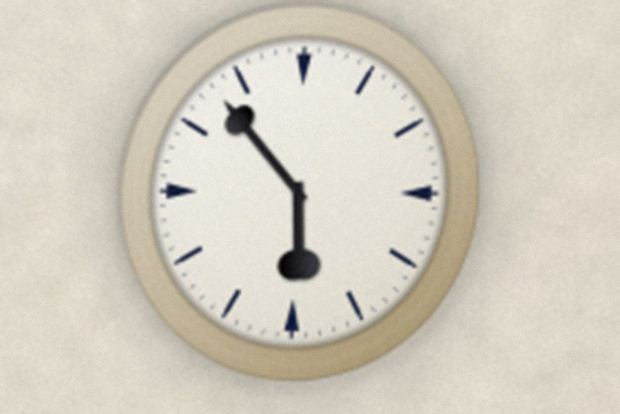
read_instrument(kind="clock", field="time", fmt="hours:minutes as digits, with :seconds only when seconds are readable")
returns 5:53
